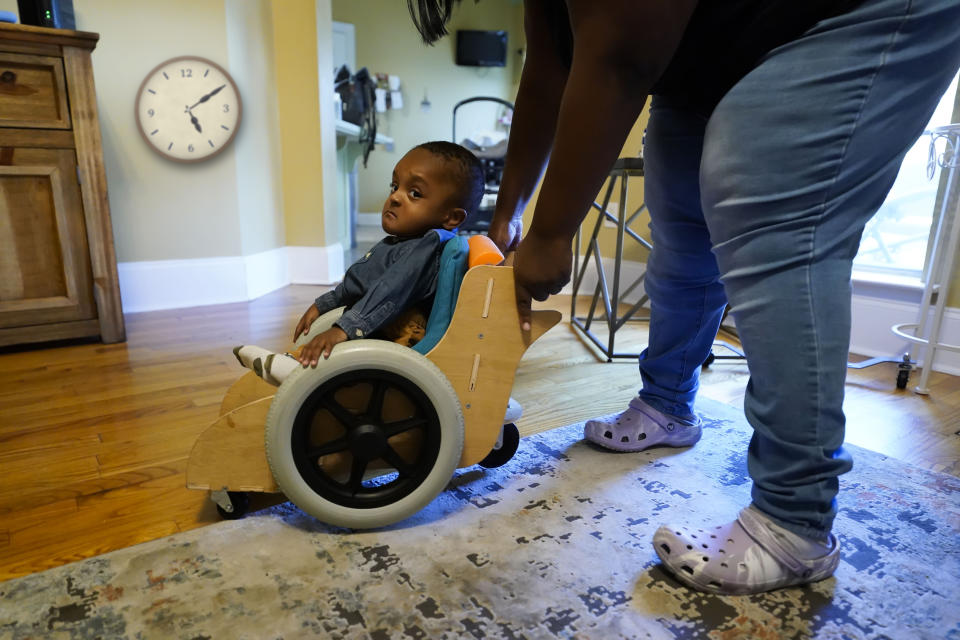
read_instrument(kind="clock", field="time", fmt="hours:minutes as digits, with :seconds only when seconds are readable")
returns 5:10
